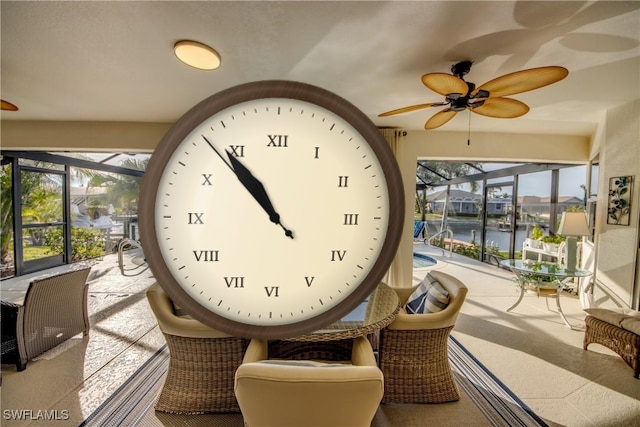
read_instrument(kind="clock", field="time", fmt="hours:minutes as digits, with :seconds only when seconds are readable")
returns 10:53:53
